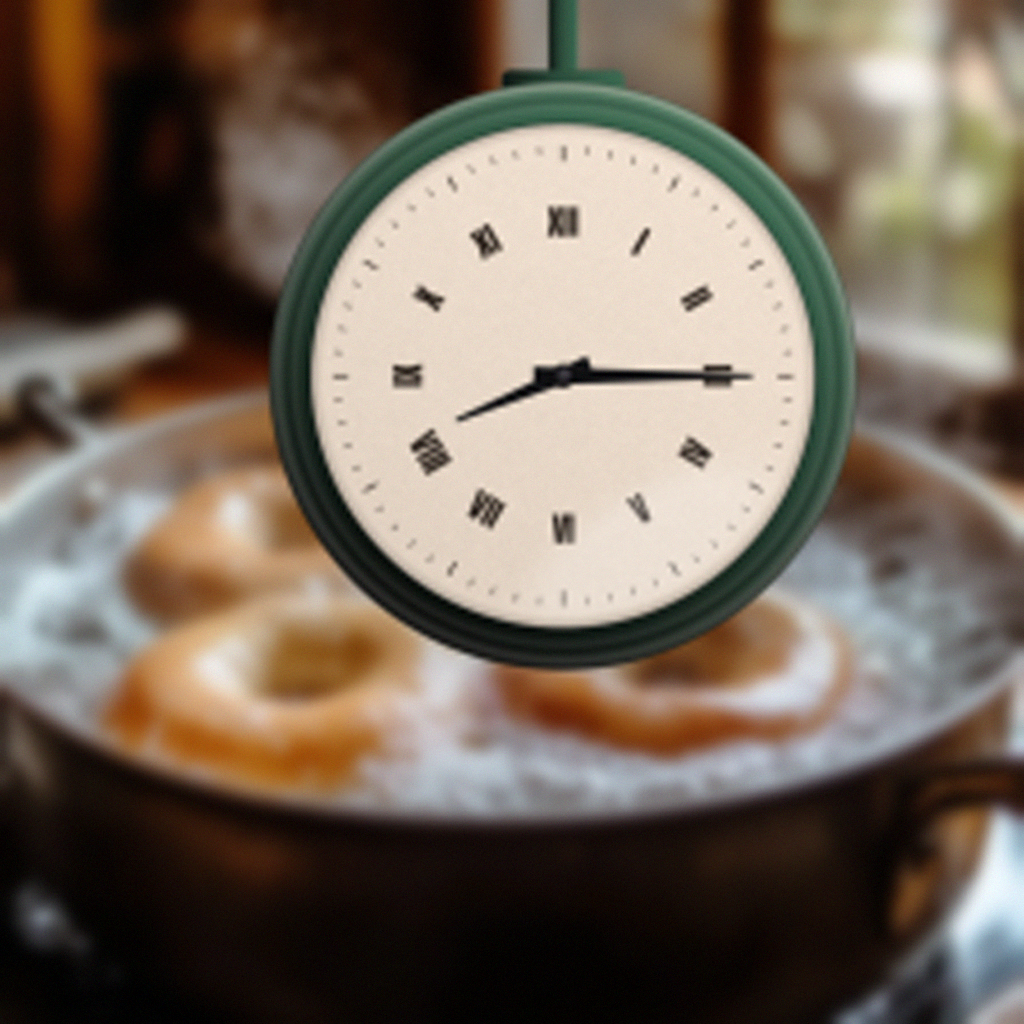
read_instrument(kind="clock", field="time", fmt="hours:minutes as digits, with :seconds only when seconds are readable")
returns 8:15
